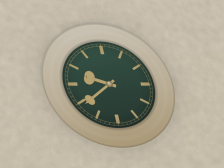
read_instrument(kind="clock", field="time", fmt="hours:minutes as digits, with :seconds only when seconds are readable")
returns 9:39
